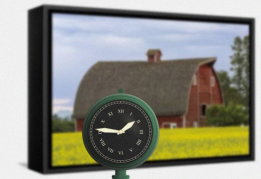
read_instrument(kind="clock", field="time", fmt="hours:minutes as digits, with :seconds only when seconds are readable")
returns 1:46
